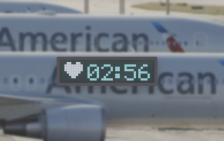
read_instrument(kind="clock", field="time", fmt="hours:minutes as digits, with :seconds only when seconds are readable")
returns 2:56
